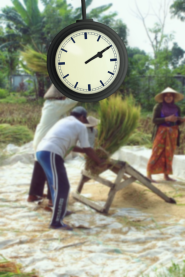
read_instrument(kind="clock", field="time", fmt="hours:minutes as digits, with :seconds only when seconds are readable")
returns 2:10
